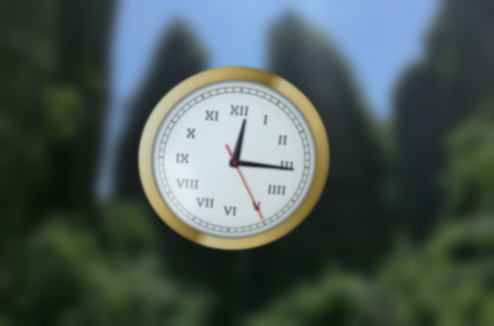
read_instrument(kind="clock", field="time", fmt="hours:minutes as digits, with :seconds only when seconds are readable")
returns 12:15:25
